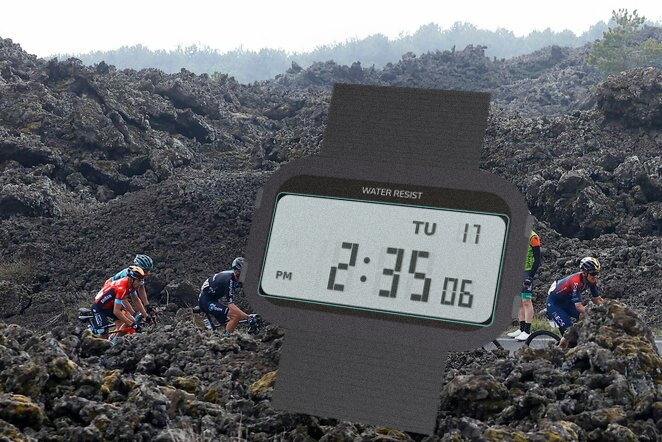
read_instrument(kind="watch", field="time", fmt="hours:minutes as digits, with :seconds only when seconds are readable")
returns 2:35:06
